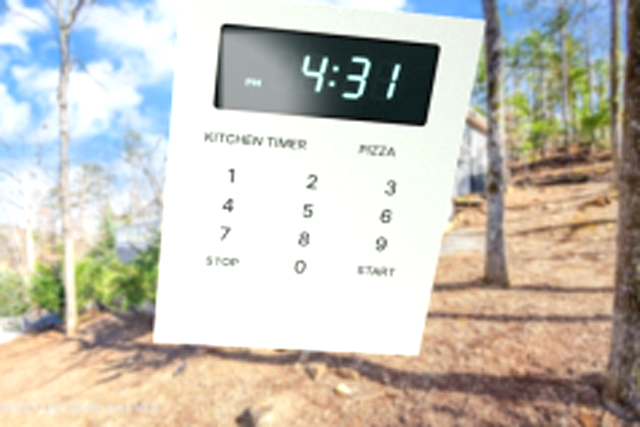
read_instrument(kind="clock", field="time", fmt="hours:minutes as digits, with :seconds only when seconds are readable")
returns 4:31
